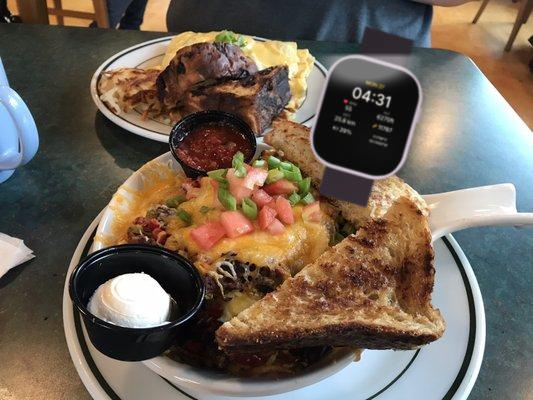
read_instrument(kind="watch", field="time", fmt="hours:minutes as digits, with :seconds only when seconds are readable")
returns 4:31
